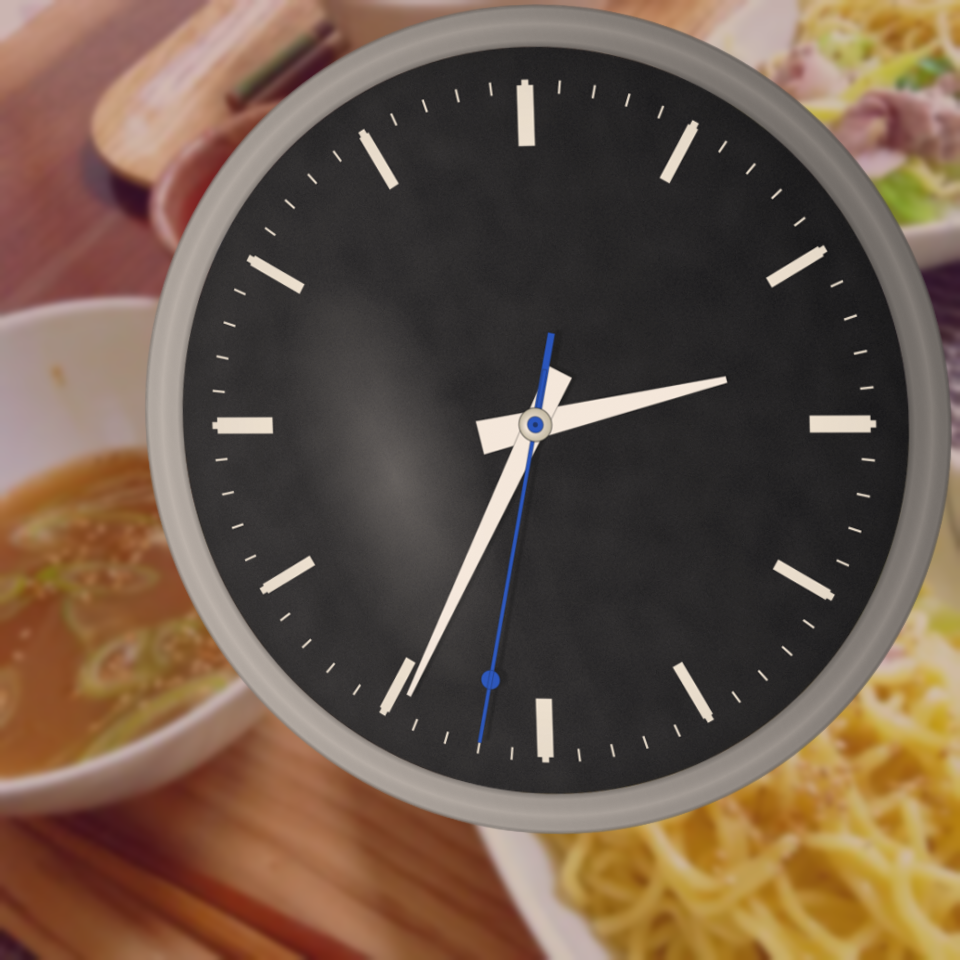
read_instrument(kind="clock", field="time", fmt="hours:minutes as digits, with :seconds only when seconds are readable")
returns 2:34:32
